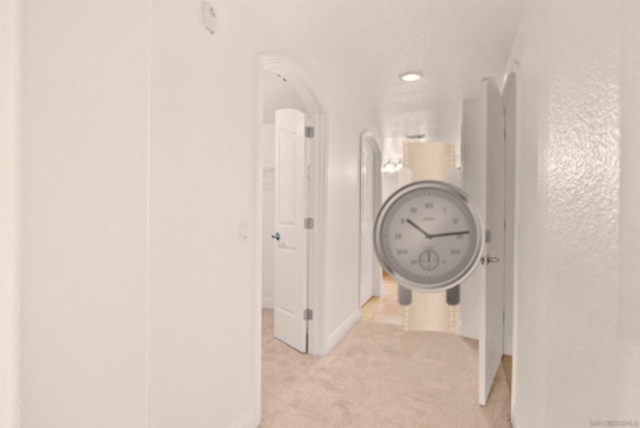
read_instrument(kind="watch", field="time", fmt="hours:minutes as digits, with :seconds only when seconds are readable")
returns 10:14
